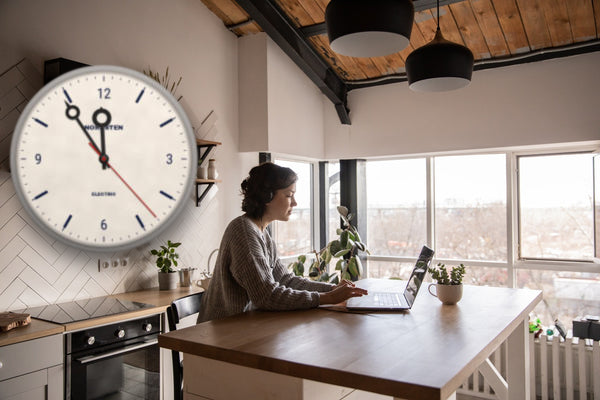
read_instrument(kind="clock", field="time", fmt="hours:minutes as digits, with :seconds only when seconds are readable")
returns 11:54:23
